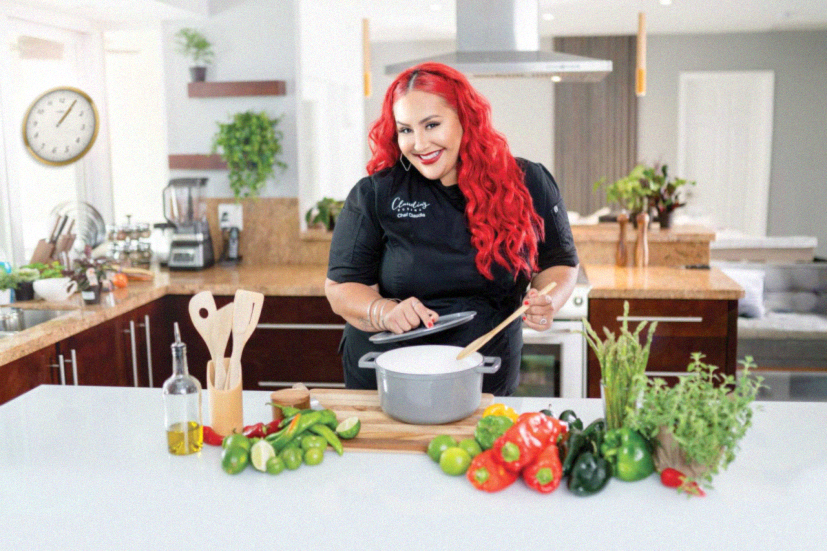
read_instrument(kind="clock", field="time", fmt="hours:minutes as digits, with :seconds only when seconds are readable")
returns 1:05
